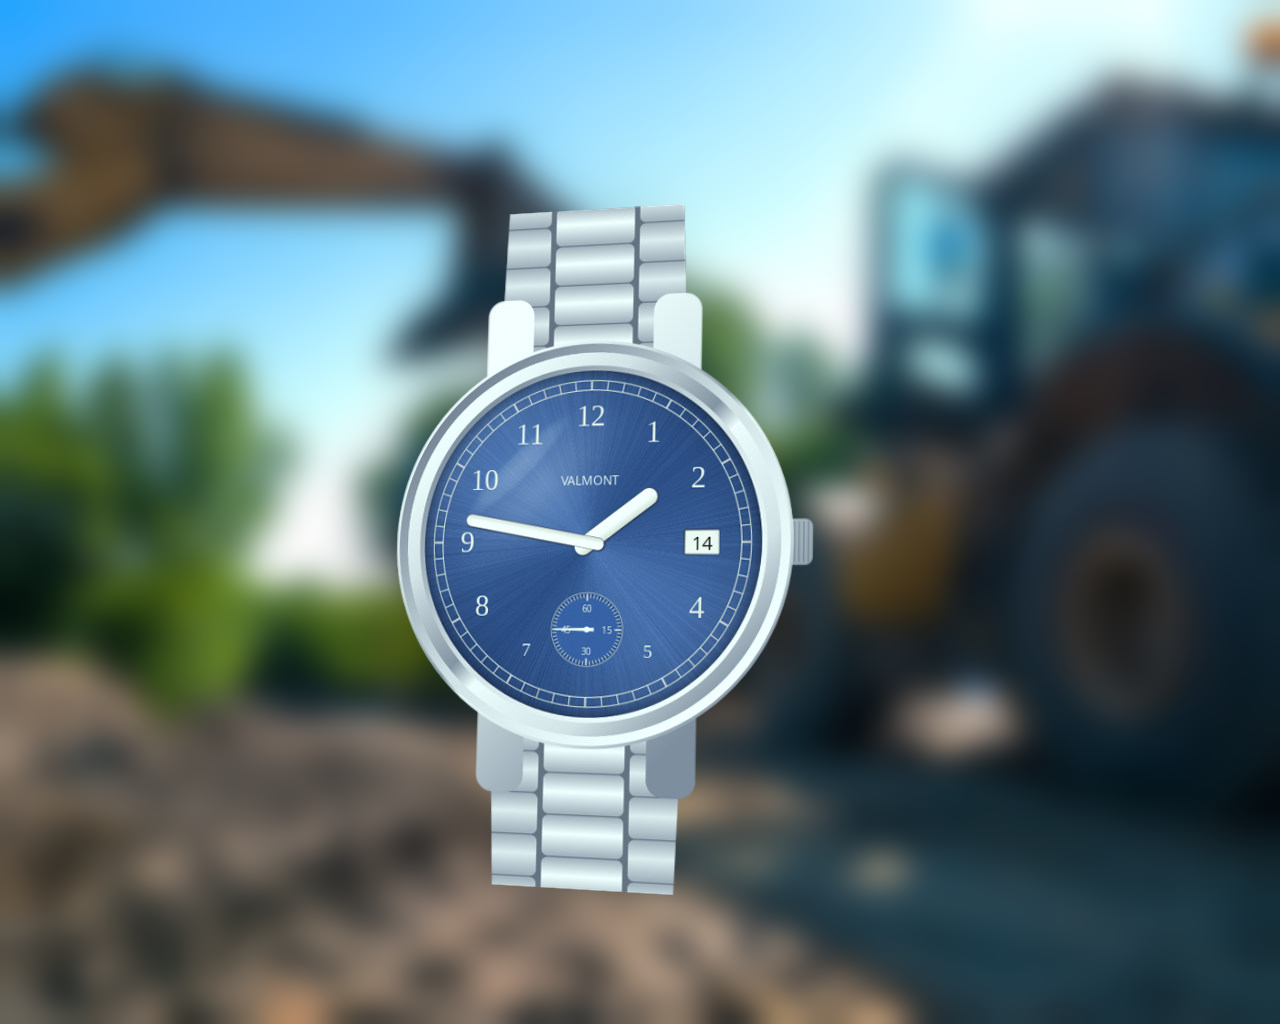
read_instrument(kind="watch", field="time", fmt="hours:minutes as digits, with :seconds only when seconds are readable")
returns 1:46:45
